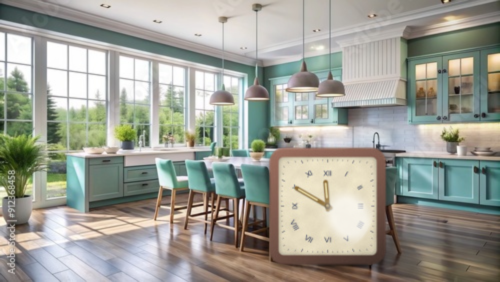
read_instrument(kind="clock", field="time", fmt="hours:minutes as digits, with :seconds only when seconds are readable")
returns 11:50
